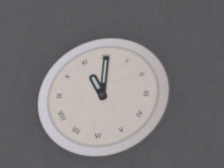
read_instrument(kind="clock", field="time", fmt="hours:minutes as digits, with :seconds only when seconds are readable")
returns 11:00
